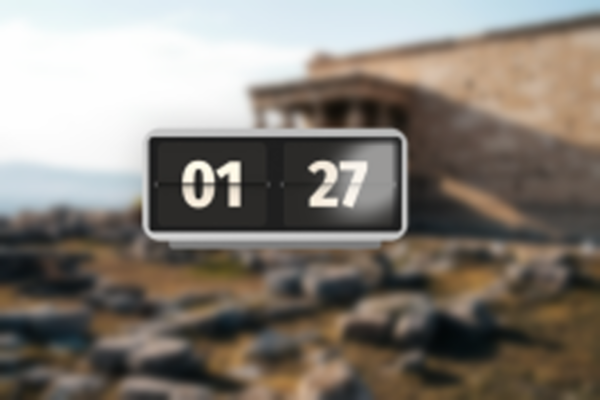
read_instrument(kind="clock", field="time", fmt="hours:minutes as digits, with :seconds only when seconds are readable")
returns 1:27
